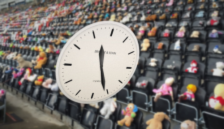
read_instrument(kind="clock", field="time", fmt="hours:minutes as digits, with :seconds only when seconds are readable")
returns 11:26
